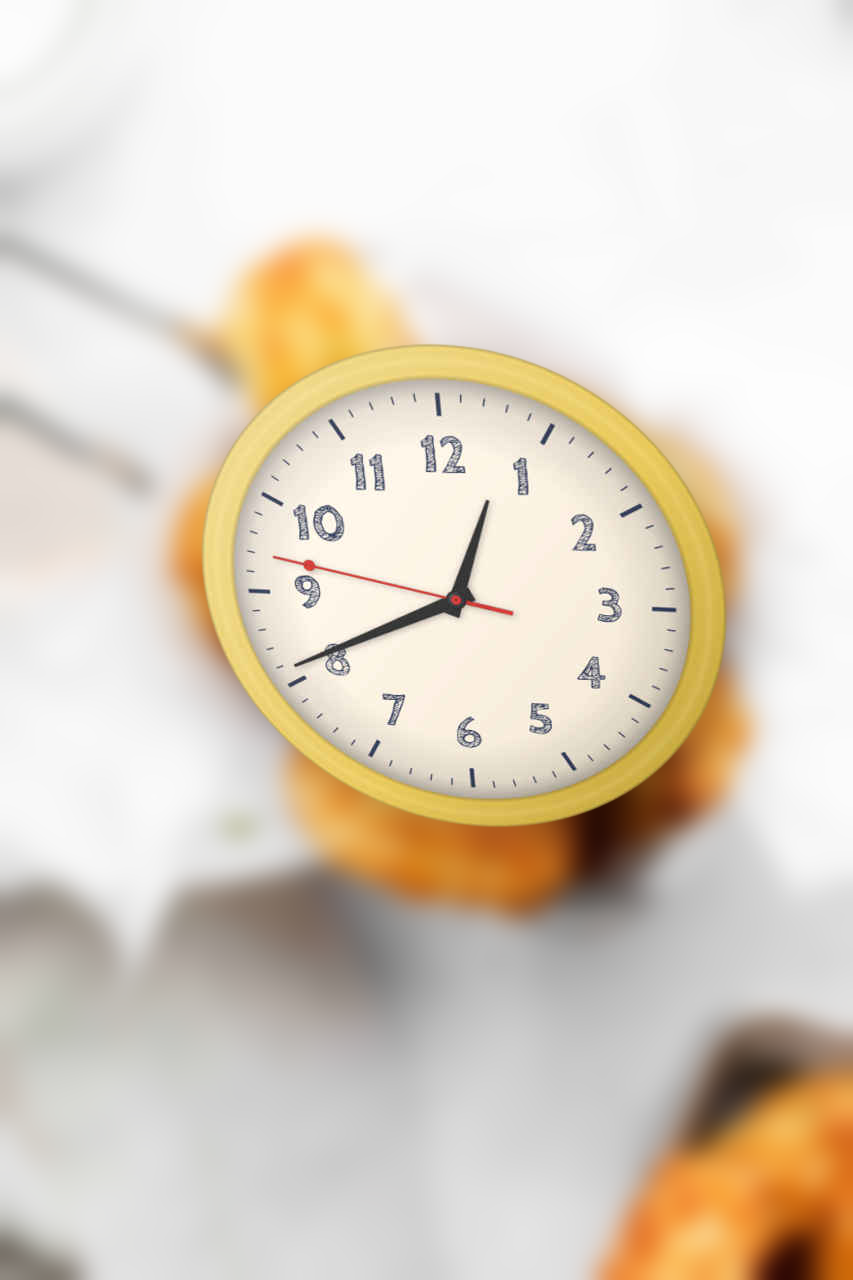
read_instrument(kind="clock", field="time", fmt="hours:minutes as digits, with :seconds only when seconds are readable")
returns 12:40:47
